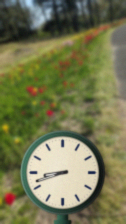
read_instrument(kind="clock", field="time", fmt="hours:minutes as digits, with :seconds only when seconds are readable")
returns 8:42
